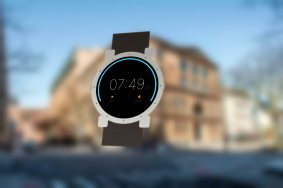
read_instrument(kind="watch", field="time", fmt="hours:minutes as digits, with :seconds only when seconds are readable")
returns 7:49
